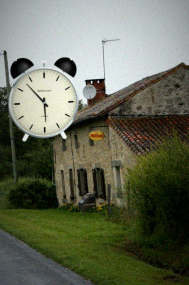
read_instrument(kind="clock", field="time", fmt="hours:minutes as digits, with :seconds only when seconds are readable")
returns 5:53
